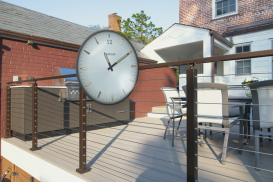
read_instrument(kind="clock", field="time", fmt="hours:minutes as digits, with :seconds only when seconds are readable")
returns 11:10
